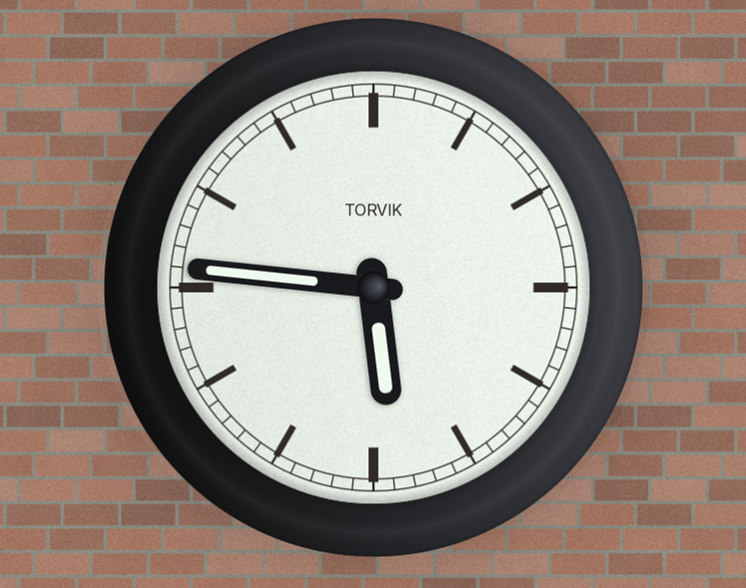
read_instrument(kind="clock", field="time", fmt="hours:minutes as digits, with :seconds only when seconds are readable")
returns 5:46
